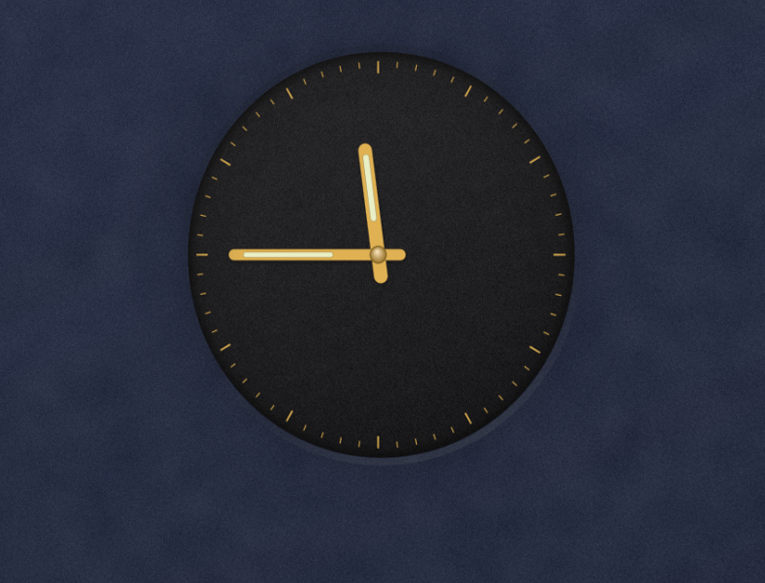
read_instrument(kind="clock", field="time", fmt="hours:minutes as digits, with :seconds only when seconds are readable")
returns 11:45
